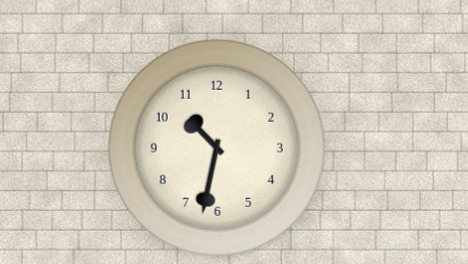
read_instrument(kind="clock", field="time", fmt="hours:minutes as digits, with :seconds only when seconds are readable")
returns 10:32
